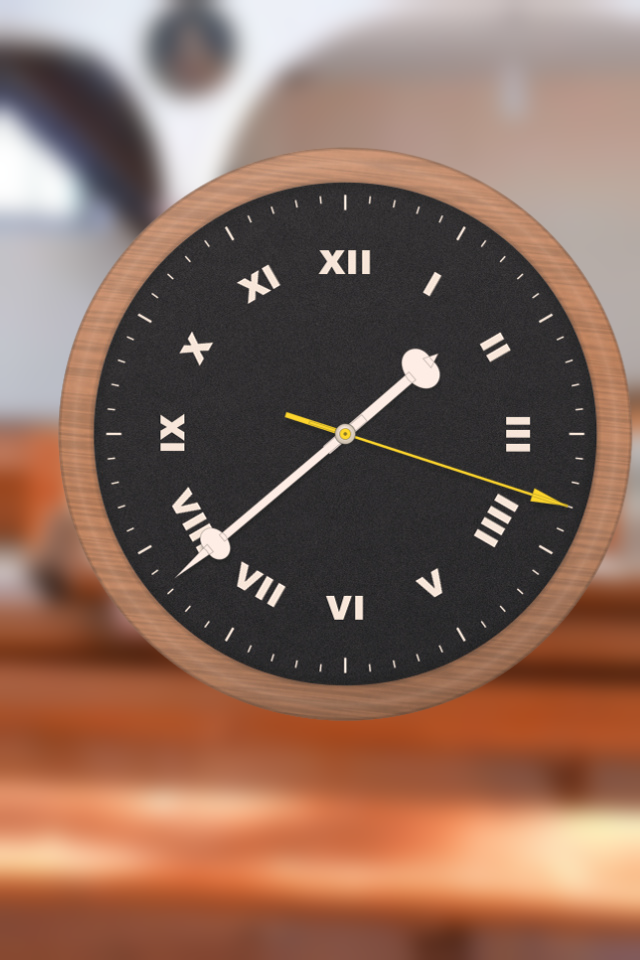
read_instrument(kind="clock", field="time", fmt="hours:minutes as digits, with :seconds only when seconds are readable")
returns 1:38:18
